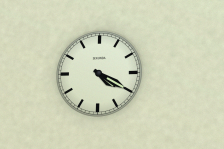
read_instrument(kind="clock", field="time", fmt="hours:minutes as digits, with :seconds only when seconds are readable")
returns 4:20
